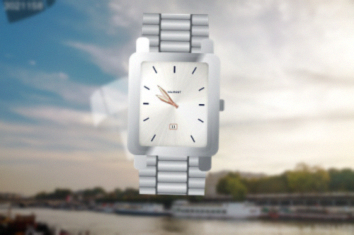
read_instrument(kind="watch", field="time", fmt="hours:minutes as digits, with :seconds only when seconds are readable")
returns 9:53
